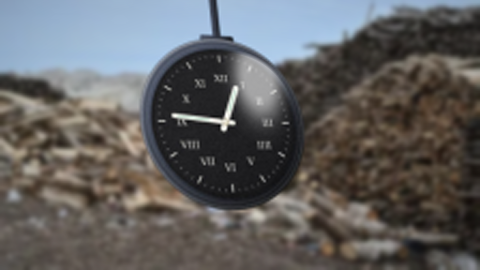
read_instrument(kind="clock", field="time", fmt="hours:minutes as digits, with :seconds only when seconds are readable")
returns 12:46
